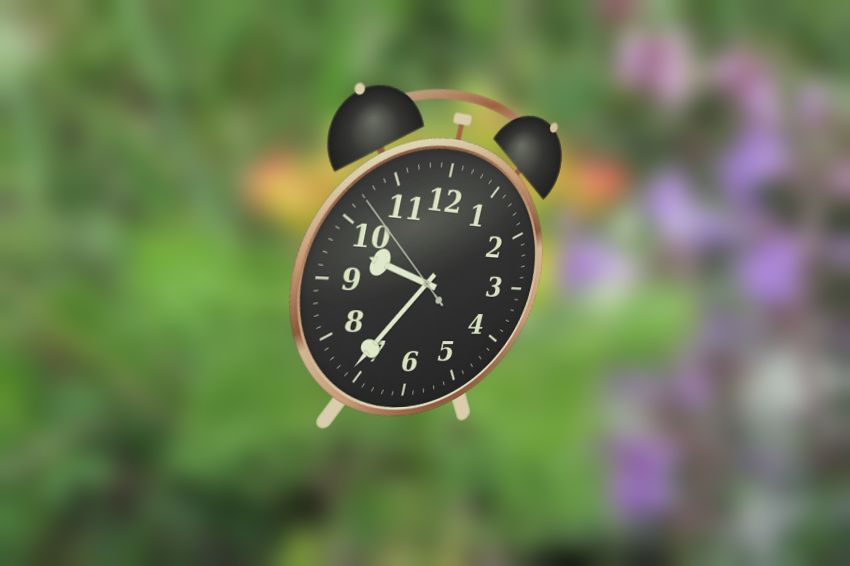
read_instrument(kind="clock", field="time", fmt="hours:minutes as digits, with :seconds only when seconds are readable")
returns 9:35:52
